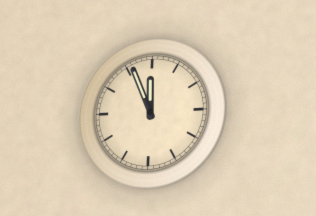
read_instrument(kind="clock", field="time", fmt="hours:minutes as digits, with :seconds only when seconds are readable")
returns 11:56
